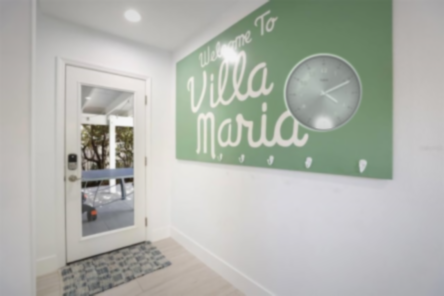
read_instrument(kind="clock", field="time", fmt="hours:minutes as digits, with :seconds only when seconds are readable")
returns 4:11
